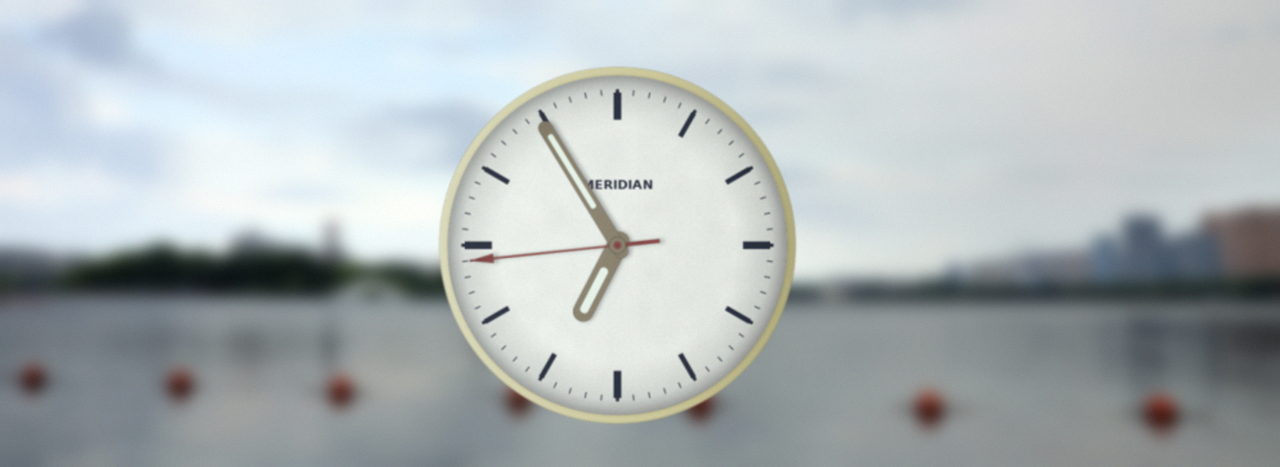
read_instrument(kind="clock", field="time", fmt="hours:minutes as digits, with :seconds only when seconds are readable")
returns 6:54:44
